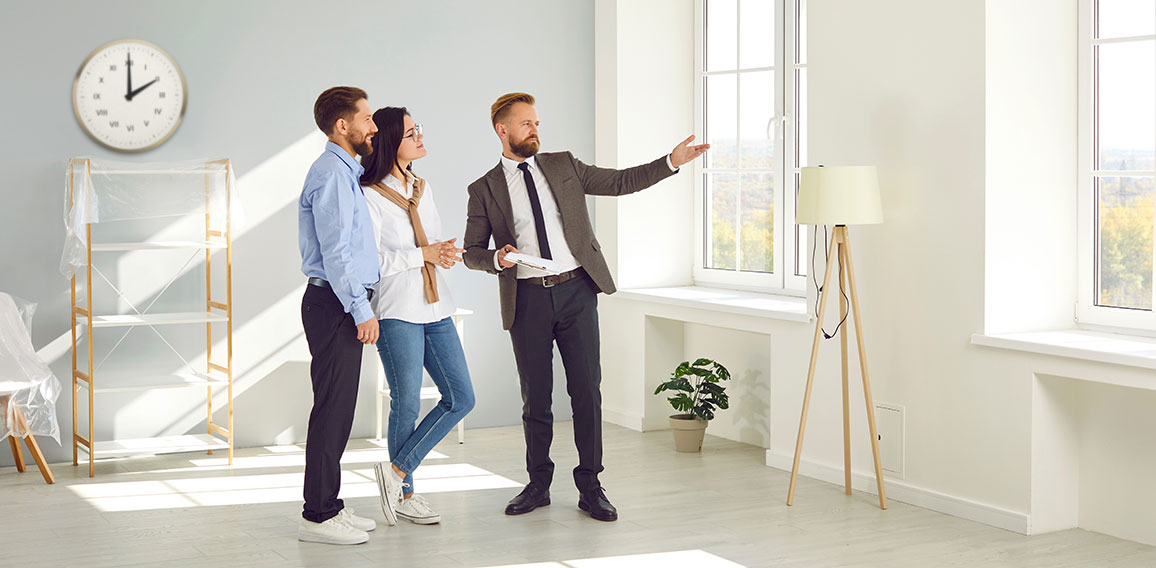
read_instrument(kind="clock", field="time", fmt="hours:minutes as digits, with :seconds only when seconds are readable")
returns 2:00
